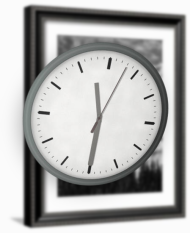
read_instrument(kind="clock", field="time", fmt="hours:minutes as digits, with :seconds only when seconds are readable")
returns 11:30:03
